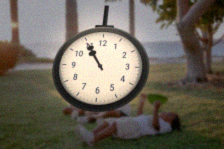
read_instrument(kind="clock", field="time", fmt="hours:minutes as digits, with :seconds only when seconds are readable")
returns 10:55
